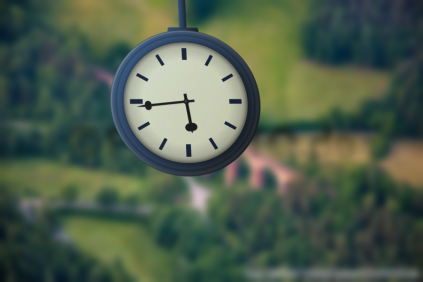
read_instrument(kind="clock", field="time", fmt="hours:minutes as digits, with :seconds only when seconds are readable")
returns 5:44
